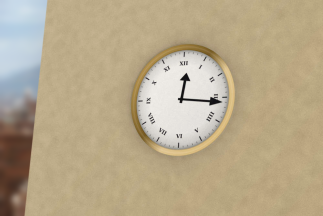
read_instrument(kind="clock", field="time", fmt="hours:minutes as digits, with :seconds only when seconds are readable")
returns 12:16
